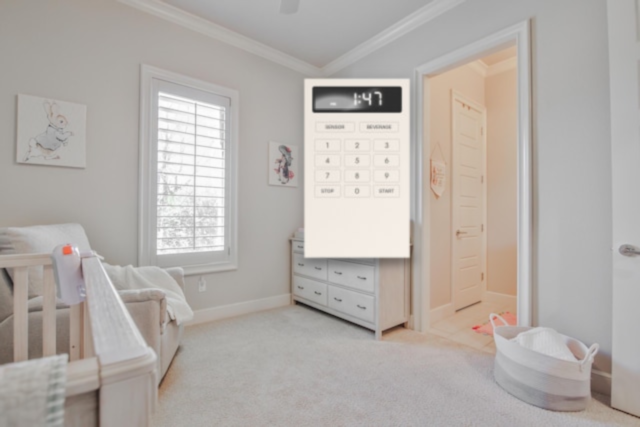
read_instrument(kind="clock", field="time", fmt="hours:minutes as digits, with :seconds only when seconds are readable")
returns 1:47
